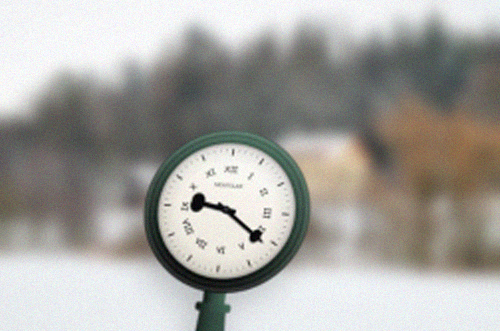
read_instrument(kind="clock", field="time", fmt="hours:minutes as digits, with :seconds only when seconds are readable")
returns 9:21
